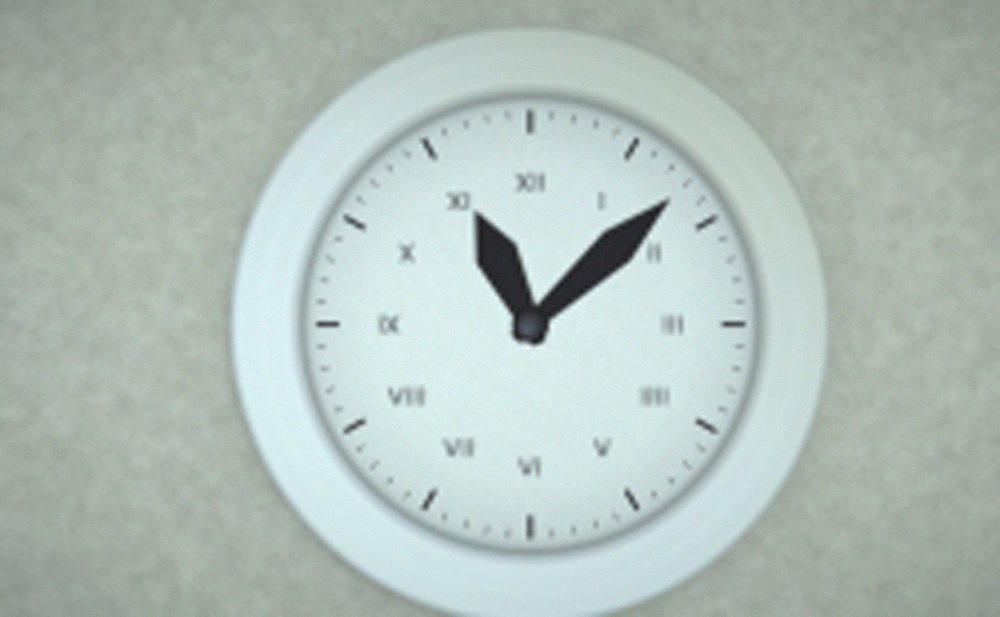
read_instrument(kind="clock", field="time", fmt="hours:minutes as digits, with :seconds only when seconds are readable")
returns 11:08
